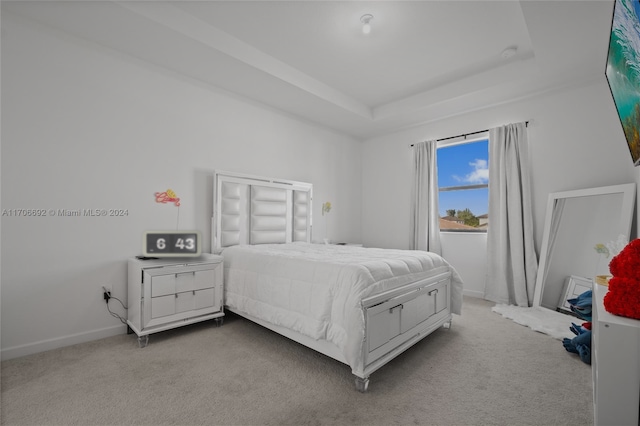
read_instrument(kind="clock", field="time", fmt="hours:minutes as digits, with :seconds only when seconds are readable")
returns 6:43
